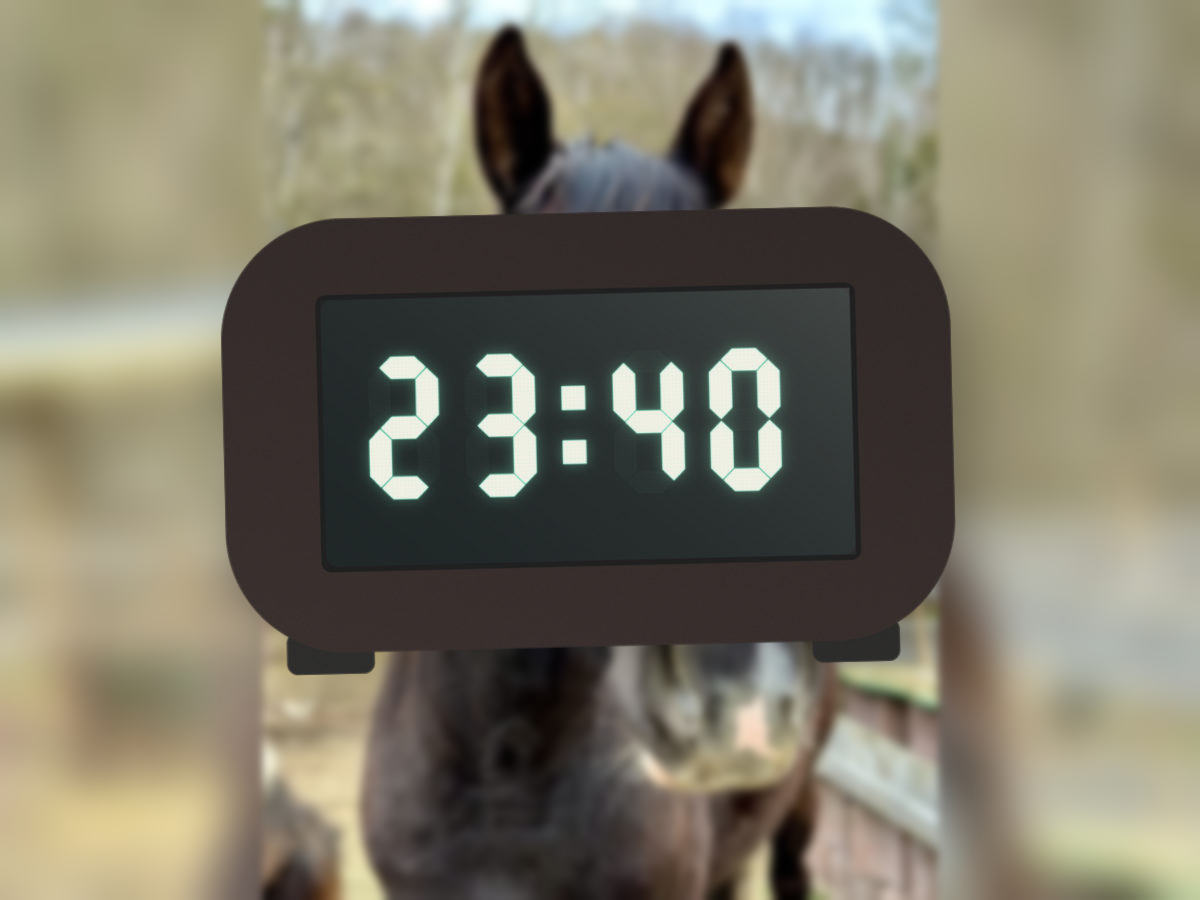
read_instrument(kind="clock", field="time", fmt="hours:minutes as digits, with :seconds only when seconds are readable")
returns 23:40
